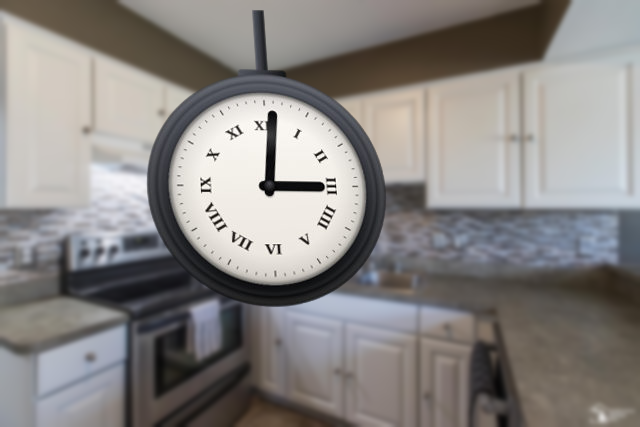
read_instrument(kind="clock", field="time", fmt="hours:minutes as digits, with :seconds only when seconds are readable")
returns 3:01
